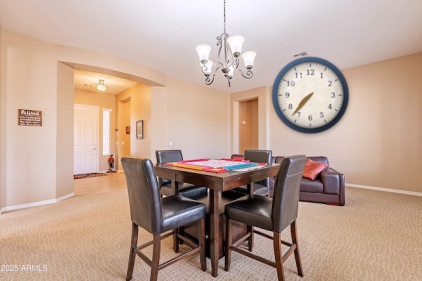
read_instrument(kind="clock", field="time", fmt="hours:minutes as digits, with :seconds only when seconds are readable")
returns 7:37
